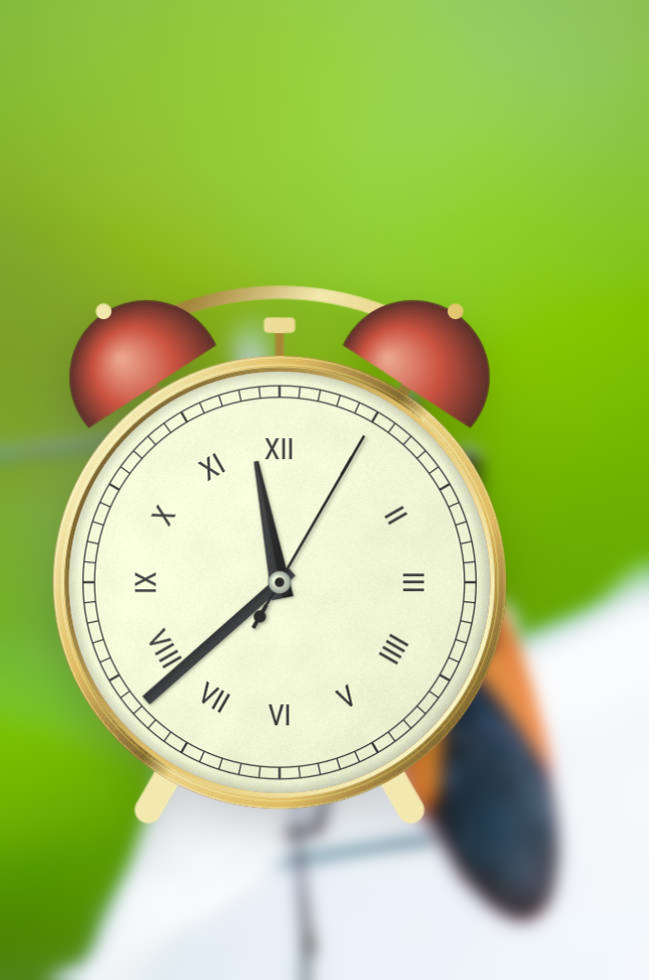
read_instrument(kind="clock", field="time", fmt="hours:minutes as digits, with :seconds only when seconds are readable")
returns 11:38:05
